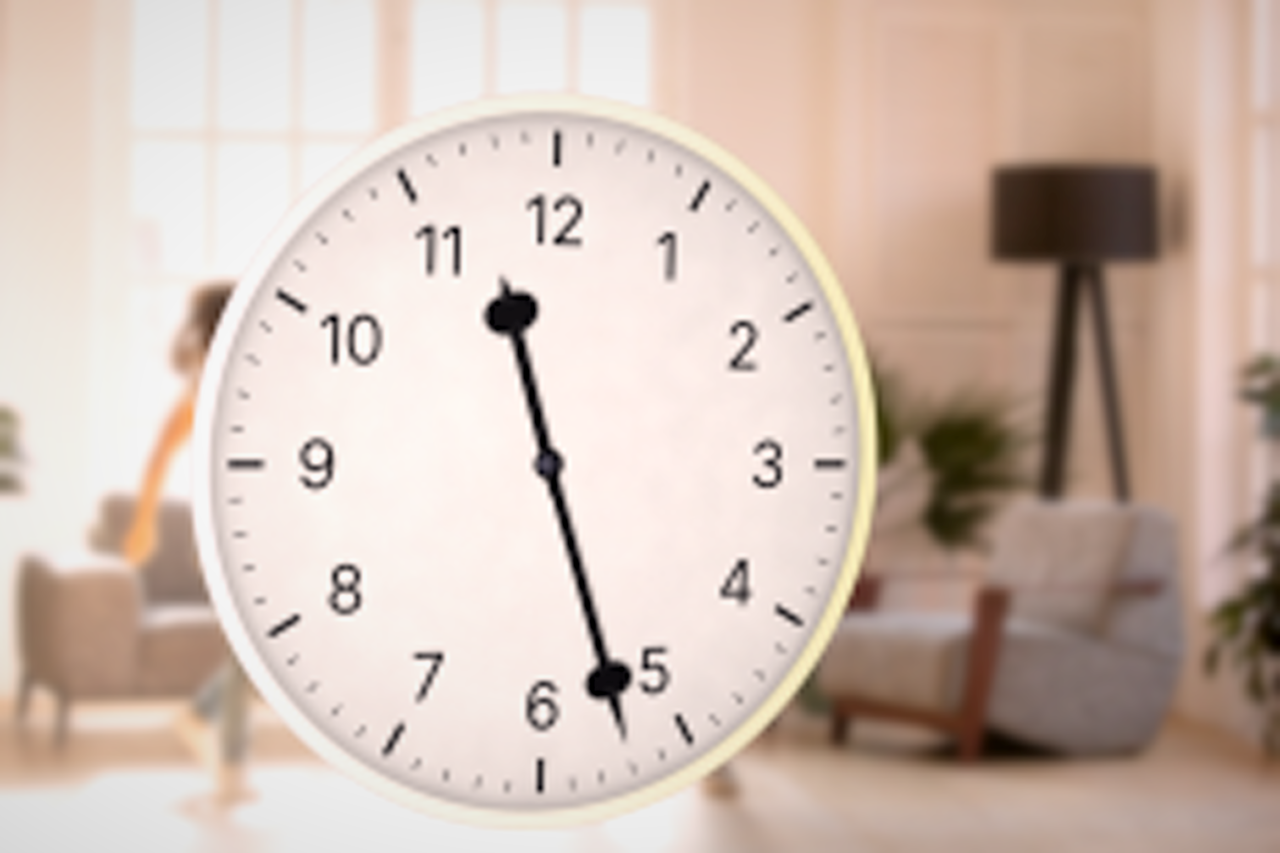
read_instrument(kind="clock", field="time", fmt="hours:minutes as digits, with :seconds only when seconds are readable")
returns 11:27
